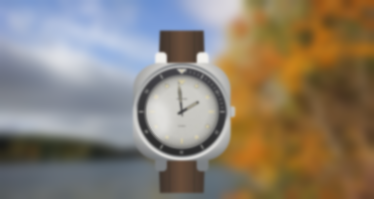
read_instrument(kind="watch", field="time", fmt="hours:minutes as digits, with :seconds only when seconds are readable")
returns 1:59
